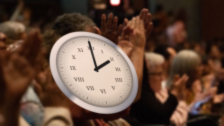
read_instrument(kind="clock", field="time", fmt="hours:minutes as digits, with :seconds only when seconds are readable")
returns 2:00
